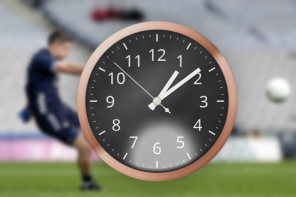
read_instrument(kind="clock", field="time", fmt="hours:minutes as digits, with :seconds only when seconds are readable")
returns 1:08:52
